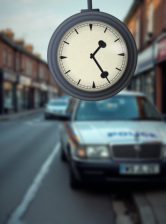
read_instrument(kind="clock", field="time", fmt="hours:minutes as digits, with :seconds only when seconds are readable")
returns 1:25
